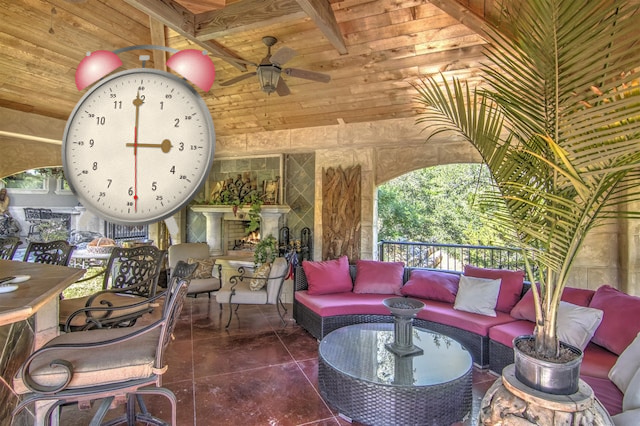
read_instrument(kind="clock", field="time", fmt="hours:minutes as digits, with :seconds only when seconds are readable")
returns 2:59:29
